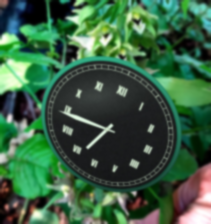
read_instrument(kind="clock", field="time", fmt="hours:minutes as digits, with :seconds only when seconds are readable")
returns 6:44
